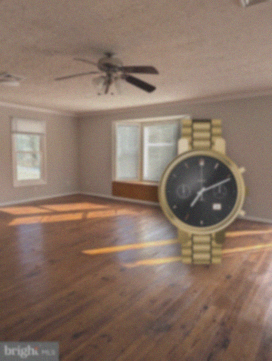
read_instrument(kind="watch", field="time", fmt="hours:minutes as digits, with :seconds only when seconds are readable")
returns 7:11
